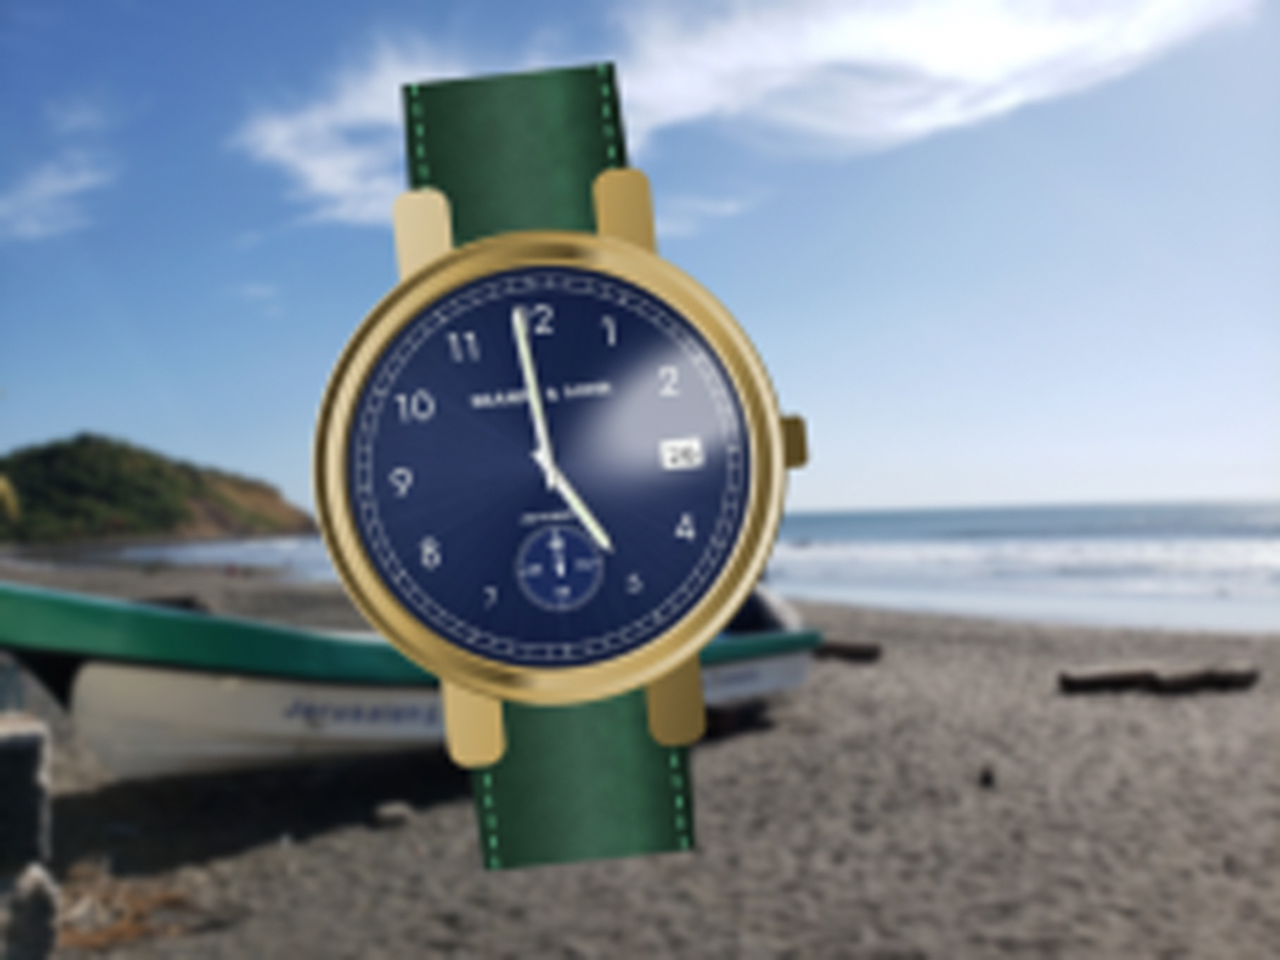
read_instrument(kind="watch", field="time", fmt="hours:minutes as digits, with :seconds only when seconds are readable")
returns 4:59
